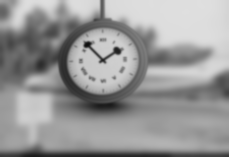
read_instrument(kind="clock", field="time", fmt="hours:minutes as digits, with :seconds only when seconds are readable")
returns 1:53
